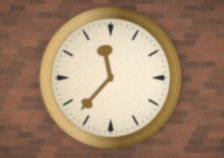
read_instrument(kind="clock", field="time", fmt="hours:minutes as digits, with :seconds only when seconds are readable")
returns 11:37
